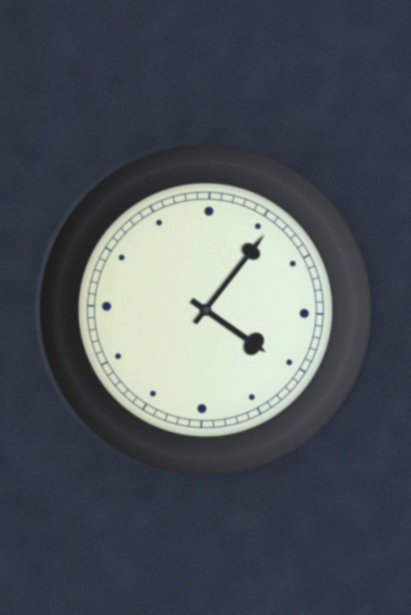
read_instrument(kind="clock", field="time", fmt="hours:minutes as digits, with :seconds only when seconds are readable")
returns 4:06
